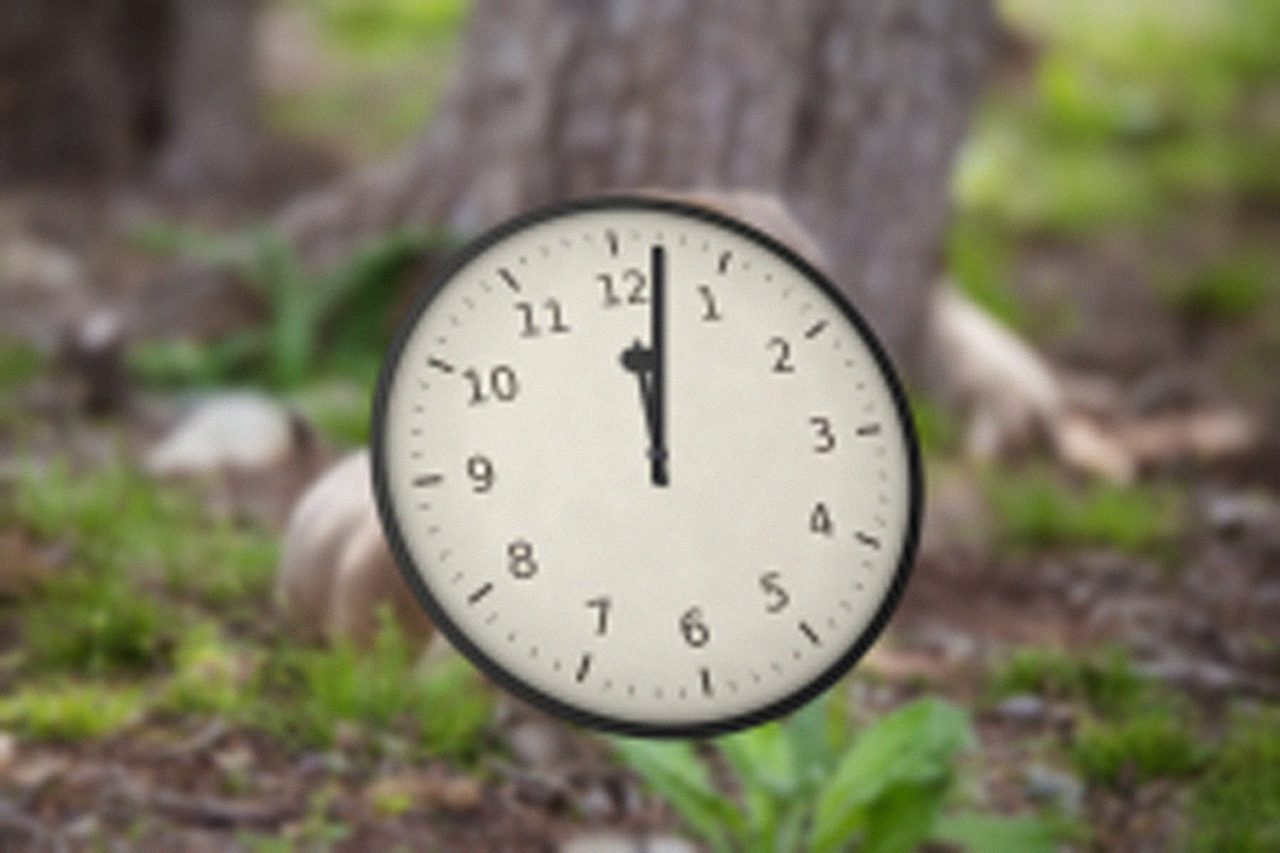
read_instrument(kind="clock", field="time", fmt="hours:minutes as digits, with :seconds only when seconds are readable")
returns 12:02
